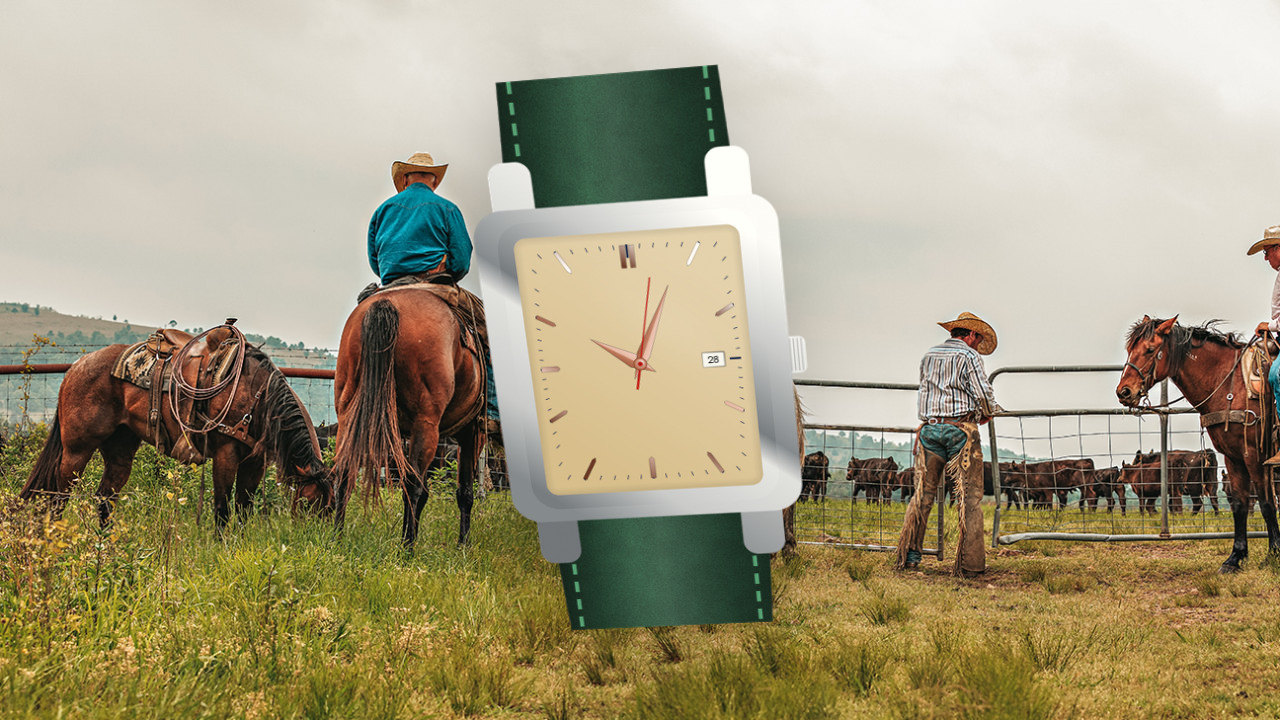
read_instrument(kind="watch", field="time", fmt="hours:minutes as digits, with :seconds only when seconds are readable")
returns 10:04:02
